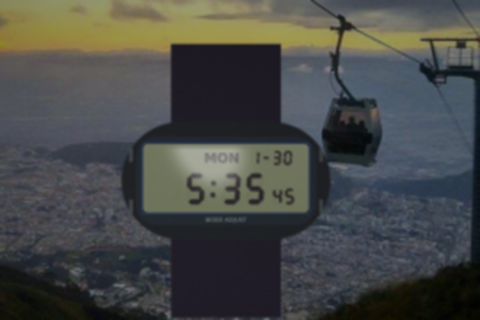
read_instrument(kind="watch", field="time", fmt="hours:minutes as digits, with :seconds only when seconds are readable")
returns 5:35:45
